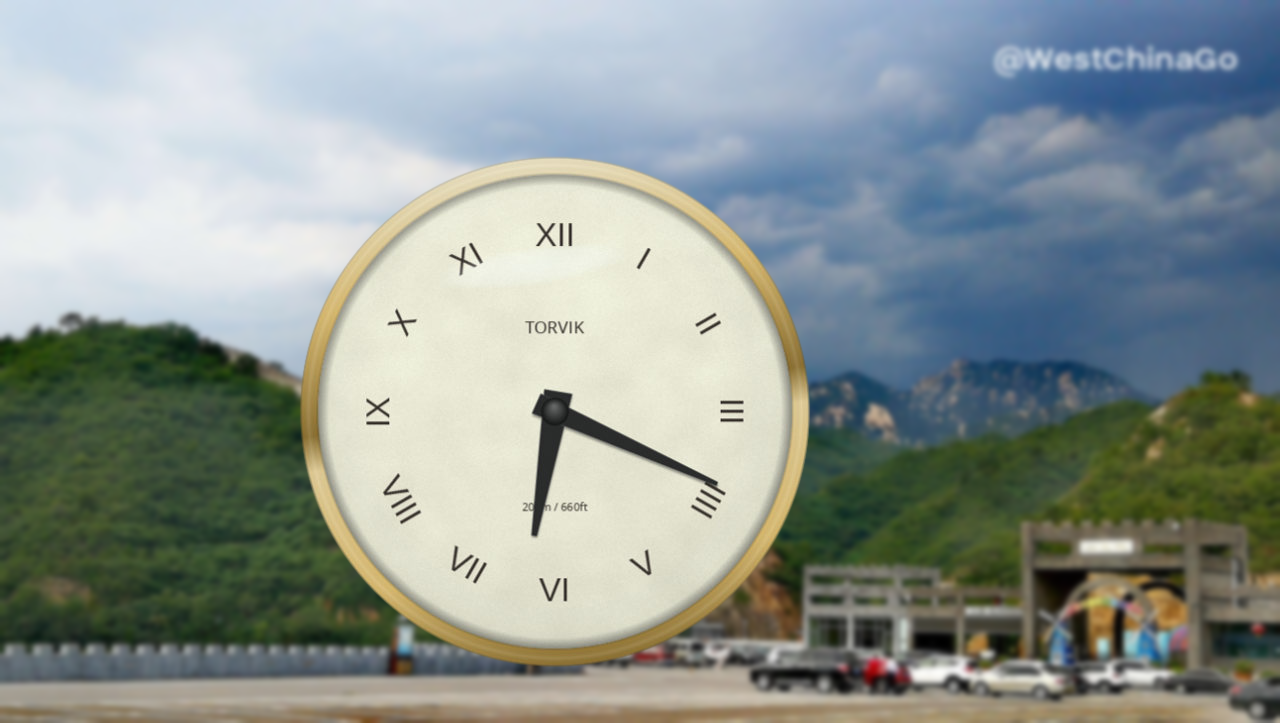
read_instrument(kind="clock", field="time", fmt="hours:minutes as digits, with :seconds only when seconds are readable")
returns 6:19
